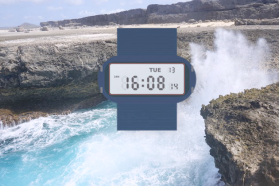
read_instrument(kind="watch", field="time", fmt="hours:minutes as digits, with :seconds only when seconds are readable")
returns 16:08:14
